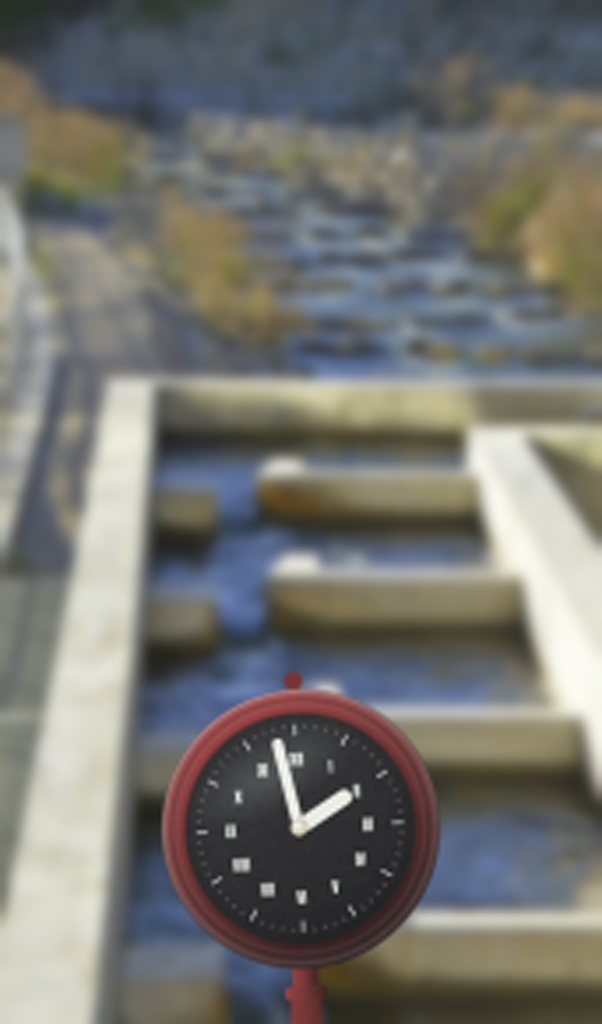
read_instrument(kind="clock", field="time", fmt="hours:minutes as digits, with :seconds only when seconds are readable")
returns 1:58
